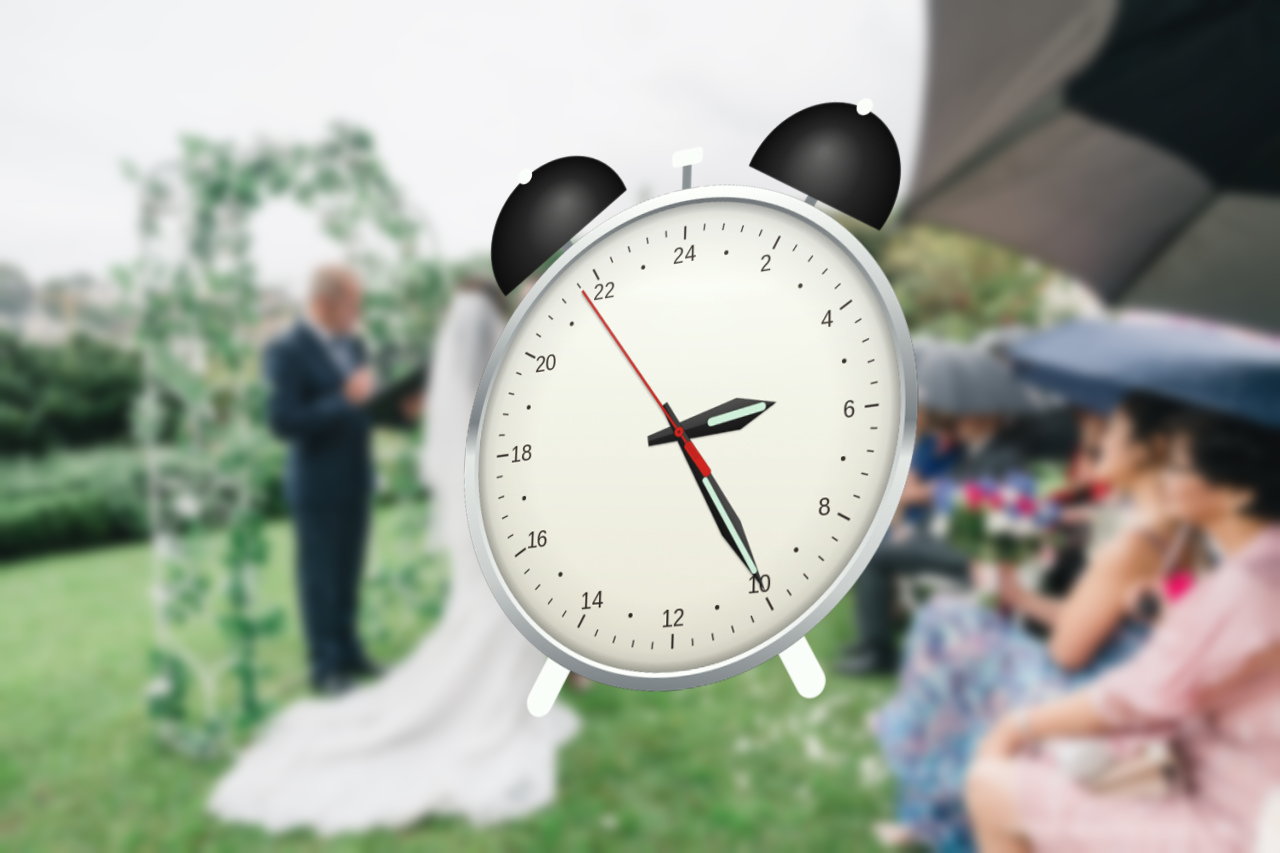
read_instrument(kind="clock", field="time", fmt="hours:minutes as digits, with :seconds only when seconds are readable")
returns 5:24:54
